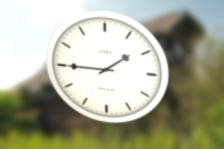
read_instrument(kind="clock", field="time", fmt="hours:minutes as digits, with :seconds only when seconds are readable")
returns 1:45
